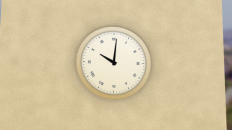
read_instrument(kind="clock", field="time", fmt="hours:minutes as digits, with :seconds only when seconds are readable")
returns 10:01
